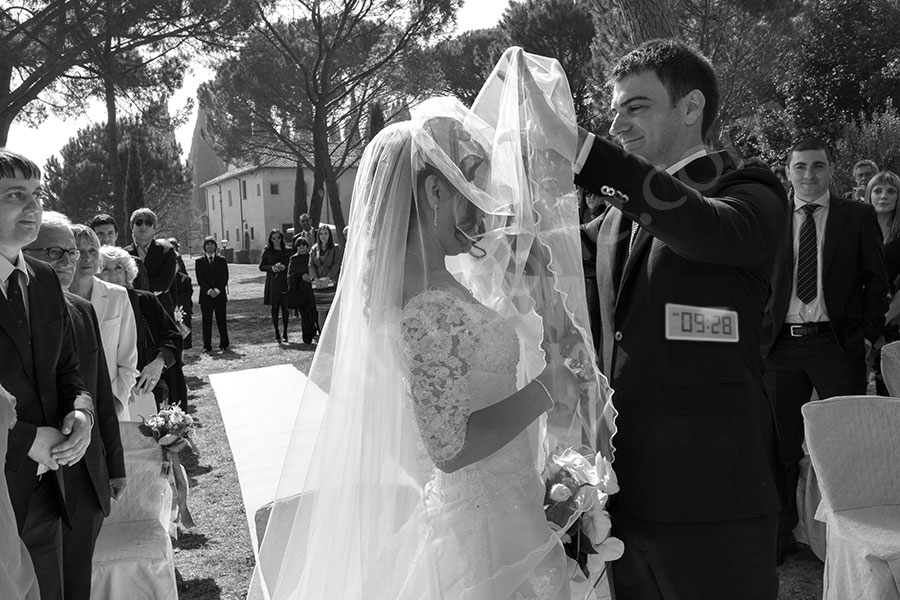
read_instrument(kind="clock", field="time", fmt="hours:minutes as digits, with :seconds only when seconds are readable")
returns 9:28
